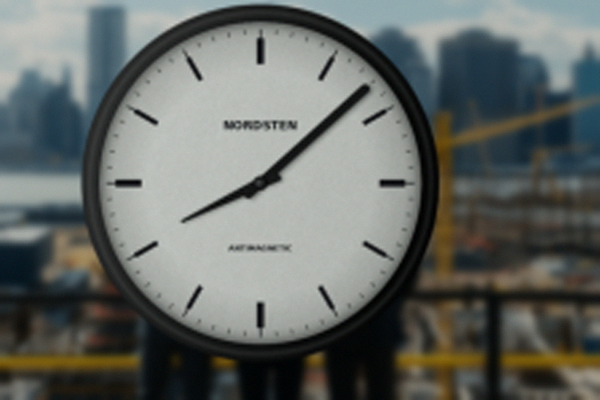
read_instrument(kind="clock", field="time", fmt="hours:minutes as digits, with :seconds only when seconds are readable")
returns 8:08
